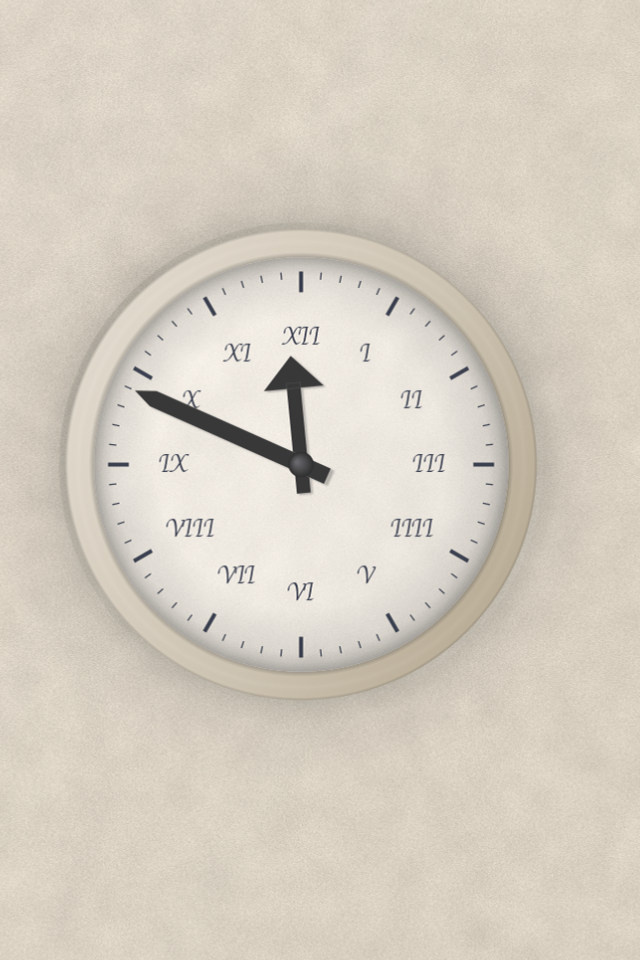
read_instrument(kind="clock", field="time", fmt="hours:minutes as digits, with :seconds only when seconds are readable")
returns 11:49
